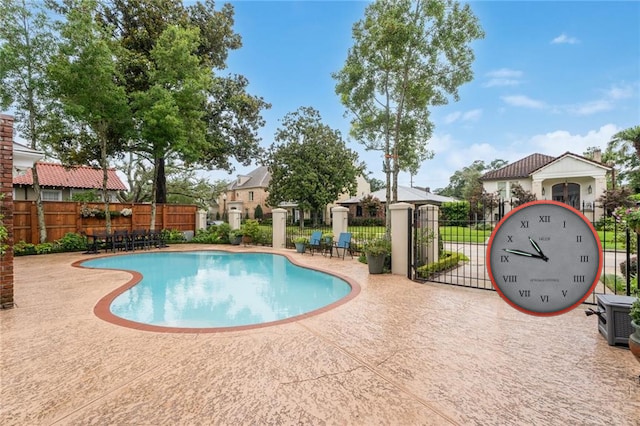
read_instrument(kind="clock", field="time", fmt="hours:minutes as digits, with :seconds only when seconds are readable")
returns 10:47
